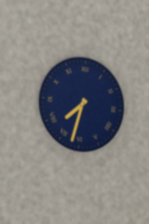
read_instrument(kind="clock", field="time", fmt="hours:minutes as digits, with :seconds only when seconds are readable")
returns 7:32
